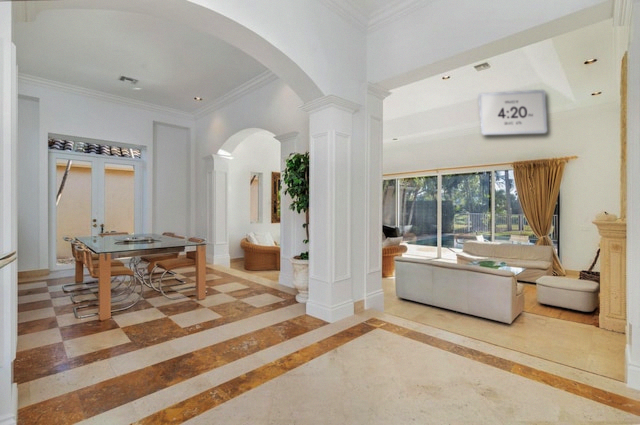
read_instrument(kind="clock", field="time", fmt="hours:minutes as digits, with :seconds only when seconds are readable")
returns 4:20
